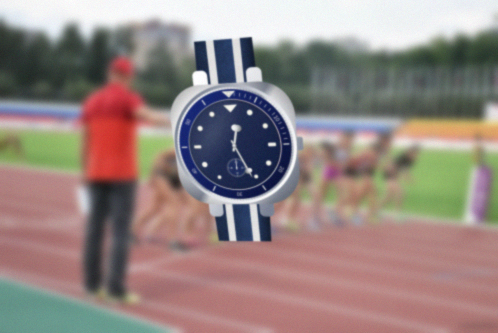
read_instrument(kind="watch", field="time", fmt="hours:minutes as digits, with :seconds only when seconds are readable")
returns 12:26
